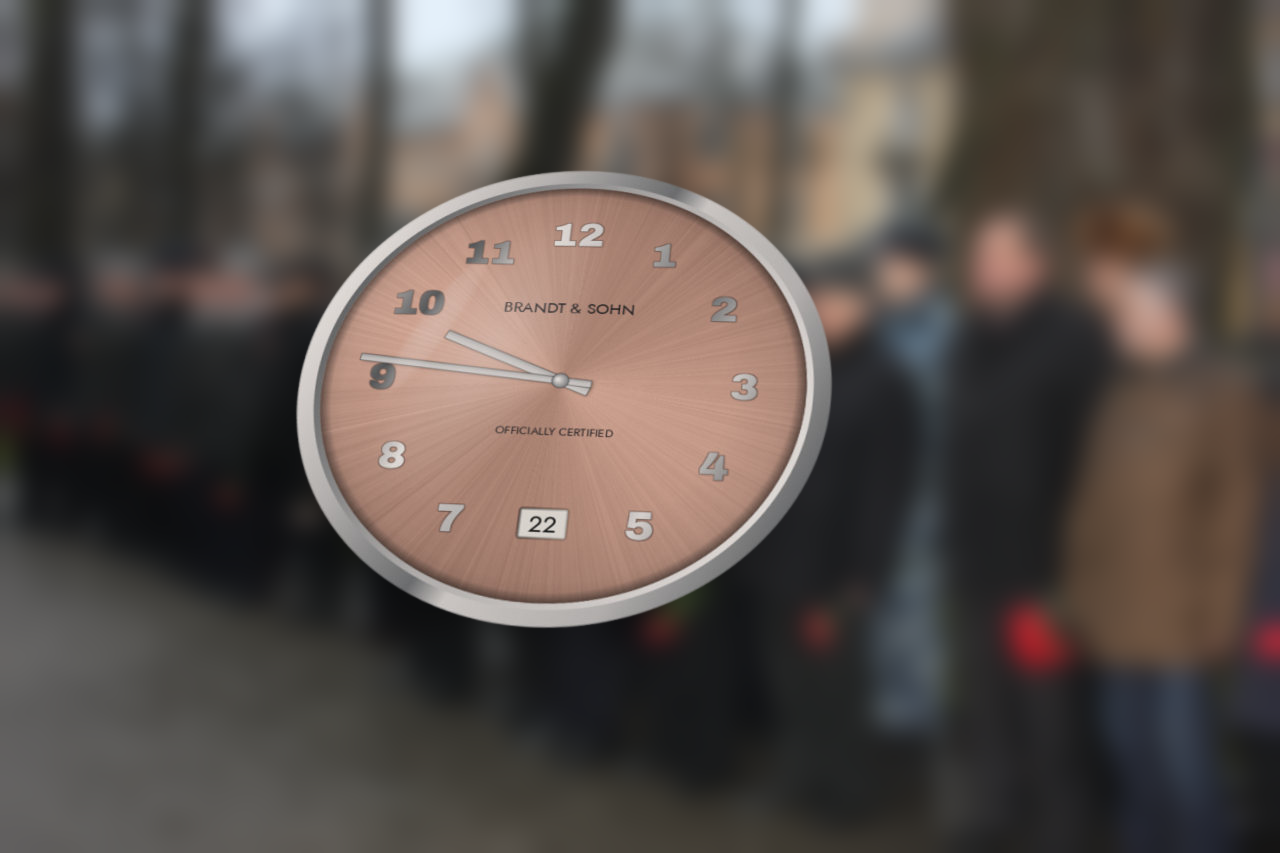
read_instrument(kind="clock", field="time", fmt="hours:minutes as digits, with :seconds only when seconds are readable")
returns 9:46
